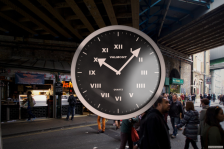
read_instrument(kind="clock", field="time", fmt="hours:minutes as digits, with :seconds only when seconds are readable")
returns 10:07
